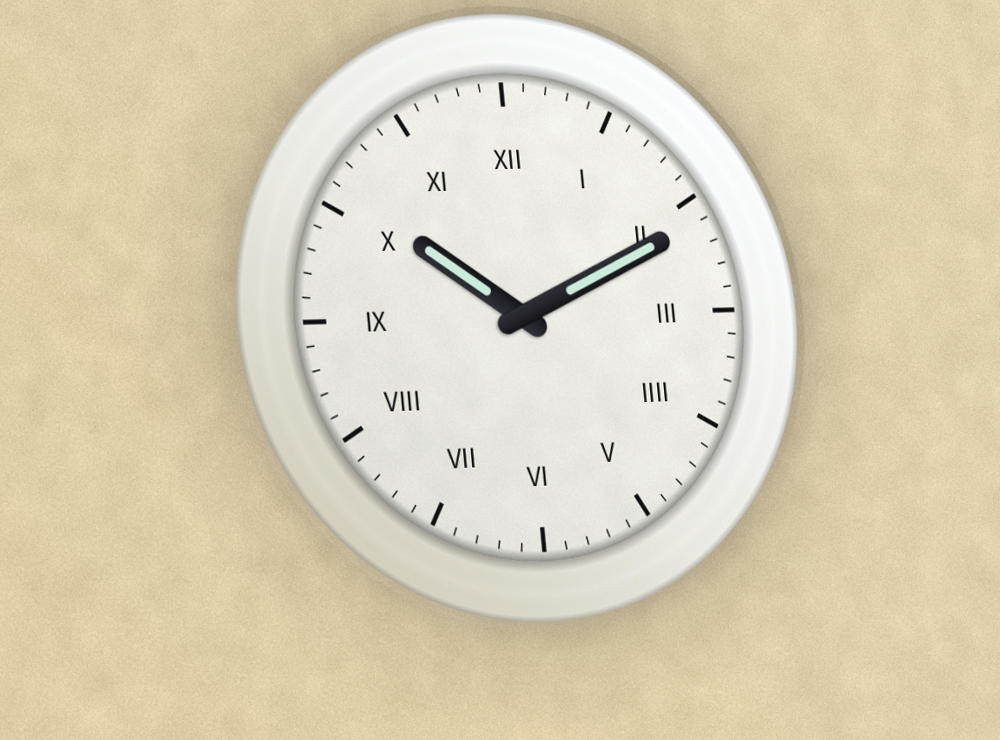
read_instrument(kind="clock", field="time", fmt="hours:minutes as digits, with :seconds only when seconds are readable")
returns 10:11
